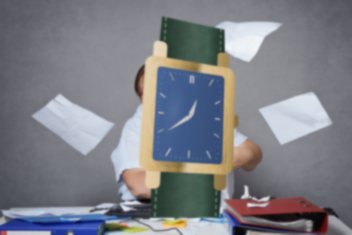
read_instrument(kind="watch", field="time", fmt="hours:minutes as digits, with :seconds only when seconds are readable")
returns 12:39
